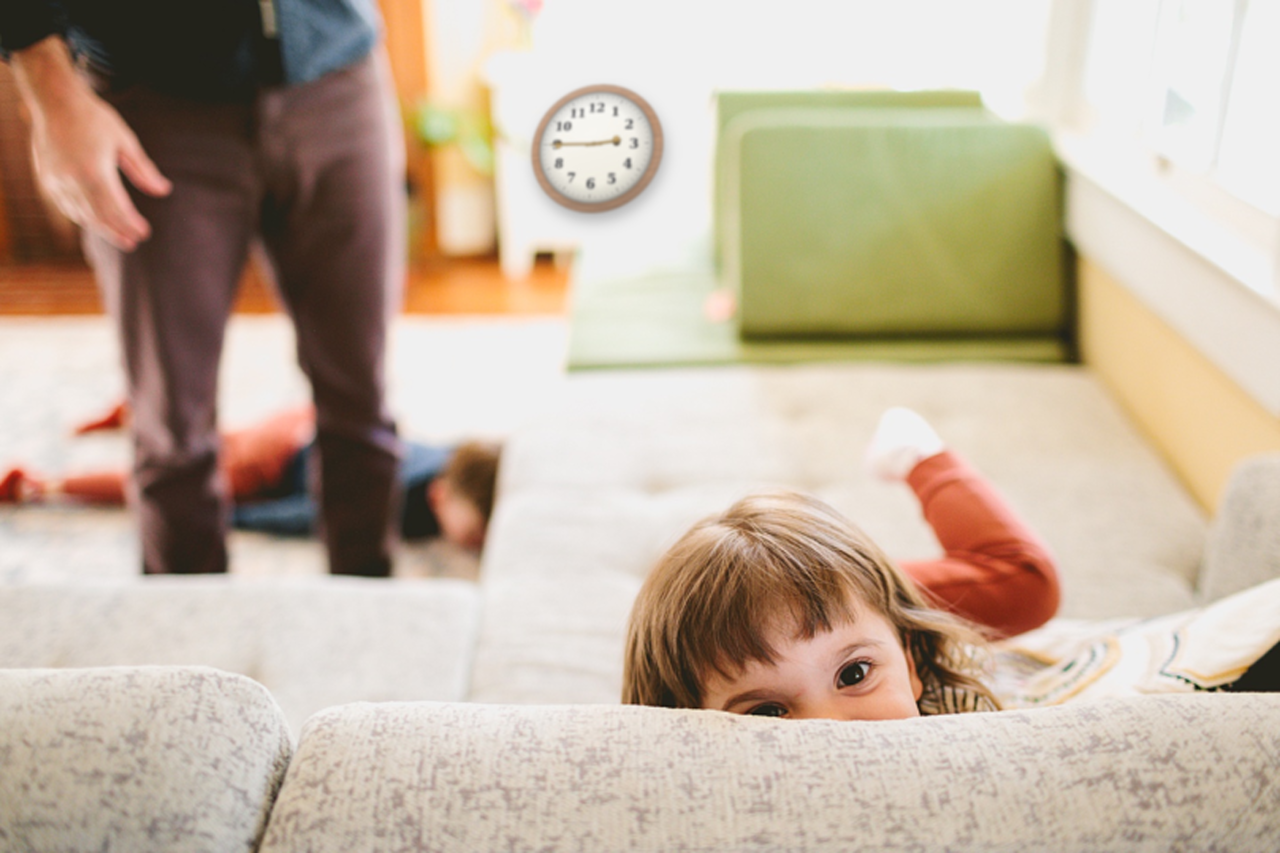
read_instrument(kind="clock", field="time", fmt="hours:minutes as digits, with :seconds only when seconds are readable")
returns 2:45
